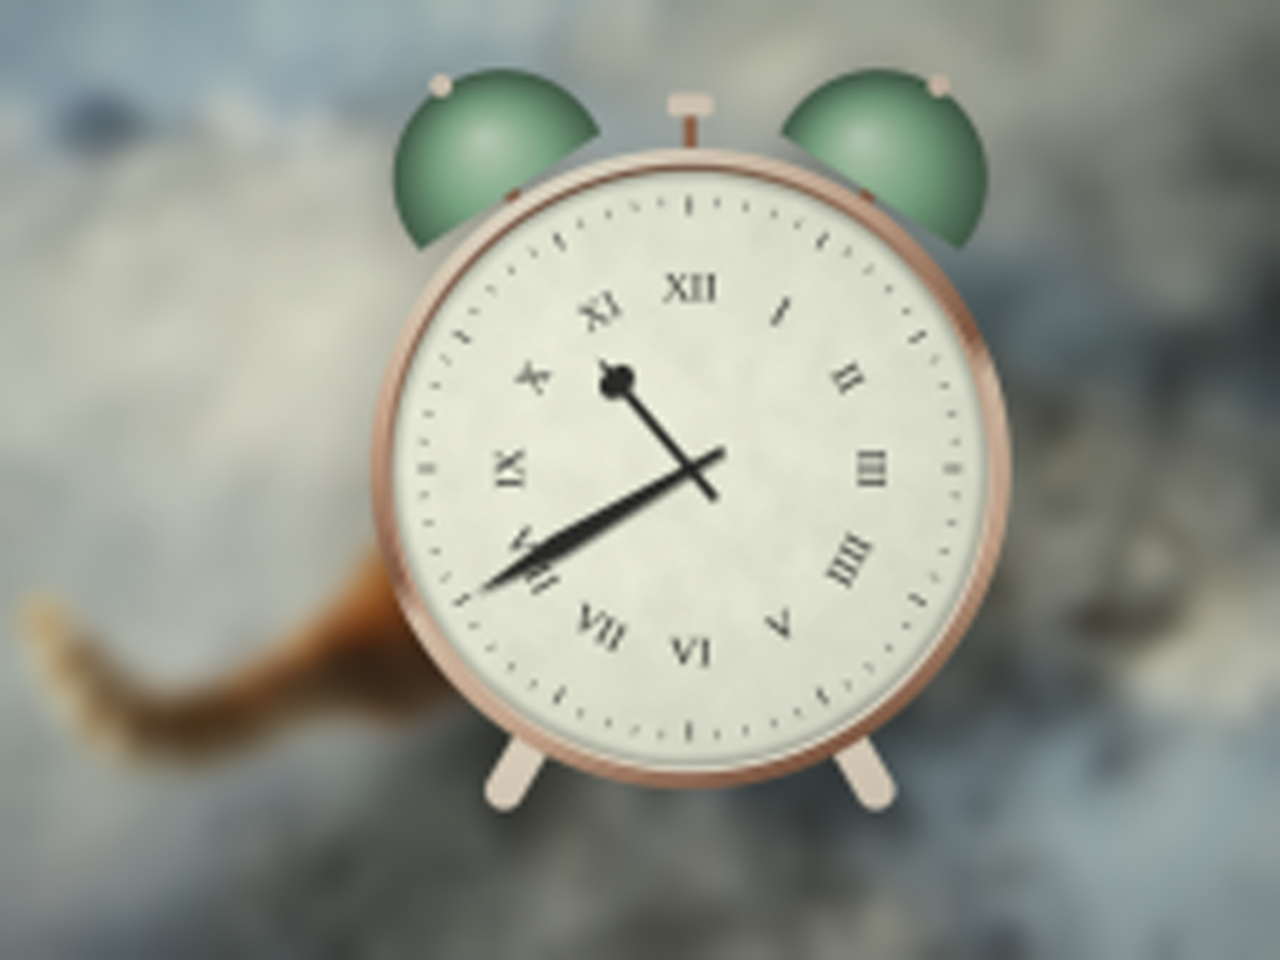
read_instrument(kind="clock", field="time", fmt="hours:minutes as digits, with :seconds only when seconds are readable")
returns 10:40
